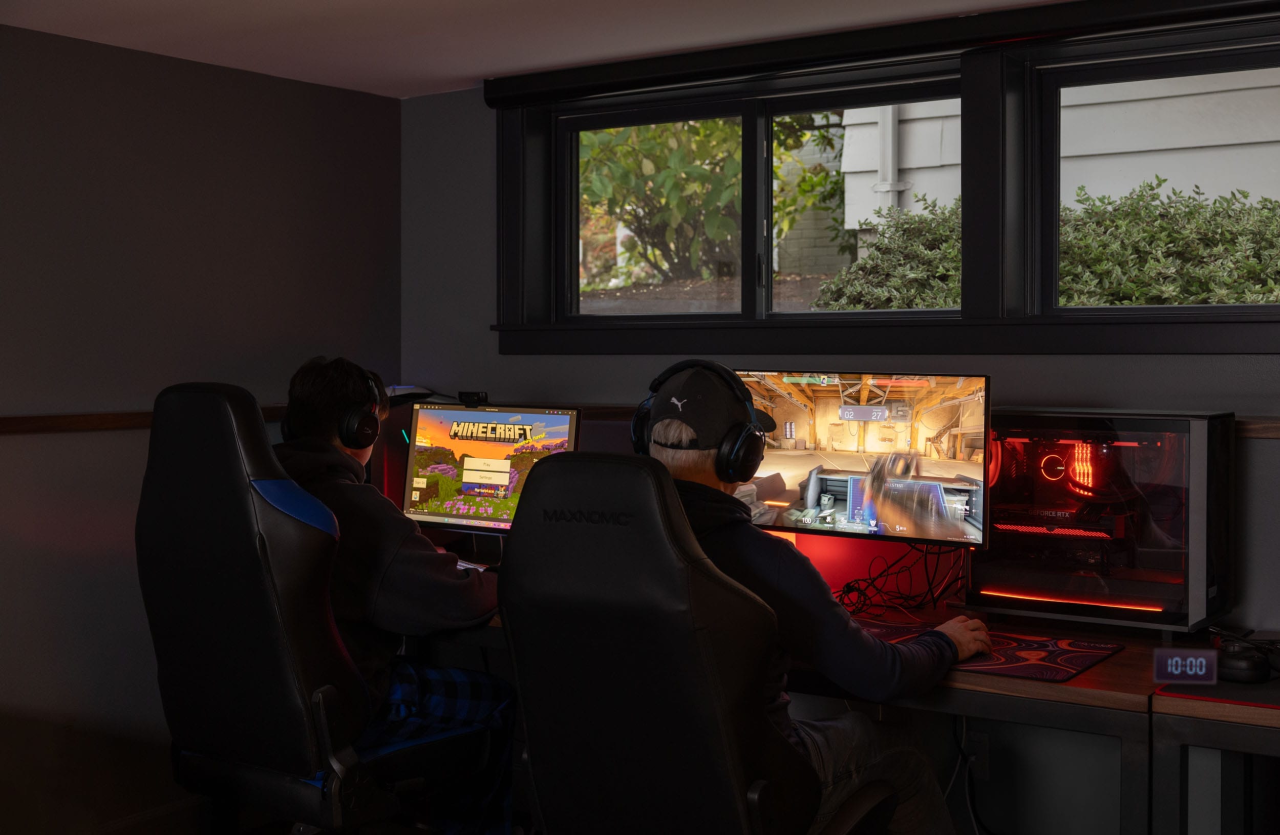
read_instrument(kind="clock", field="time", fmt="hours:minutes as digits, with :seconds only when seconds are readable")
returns 10:00
